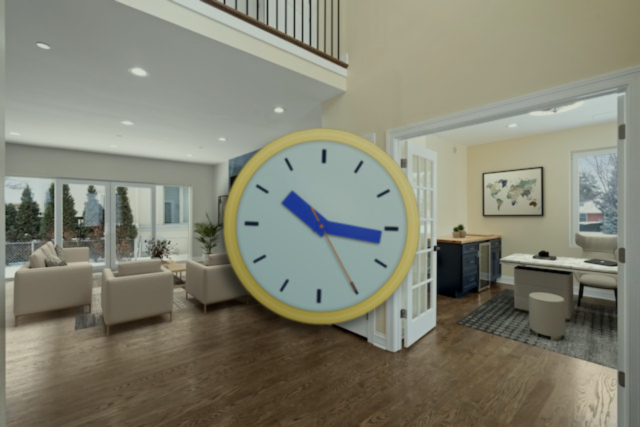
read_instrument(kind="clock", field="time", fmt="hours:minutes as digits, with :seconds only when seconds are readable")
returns 10:16:25
